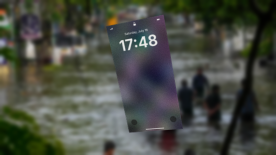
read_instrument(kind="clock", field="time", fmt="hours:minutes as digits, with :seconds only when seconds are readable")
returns 17:48
